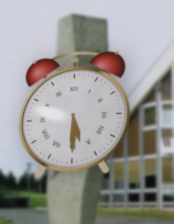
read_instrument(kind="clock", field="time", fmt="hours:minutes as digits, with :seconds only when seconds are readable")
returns 5:30
